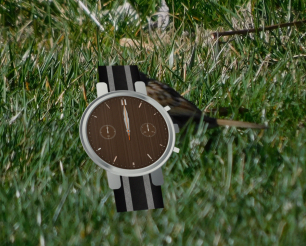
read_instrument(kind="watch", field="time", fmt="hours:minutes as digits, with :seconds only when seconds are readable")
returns 12:00
